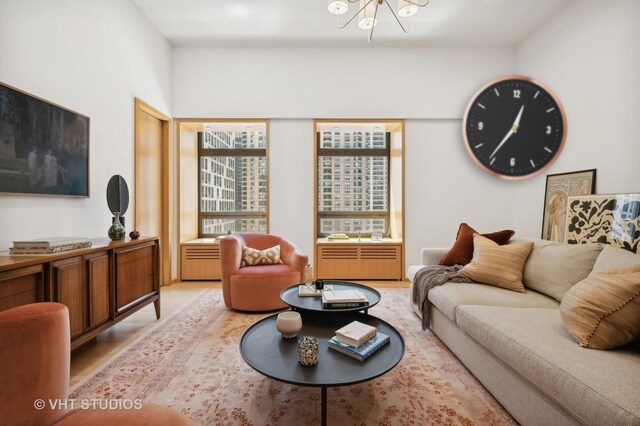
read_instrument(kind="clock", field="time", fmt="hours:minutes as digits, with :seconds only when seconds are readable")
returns 12:36
